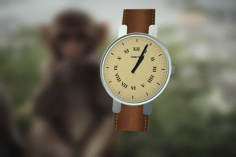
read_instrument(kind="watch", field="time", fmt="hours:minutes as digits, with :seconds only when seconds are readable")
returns 1:04
